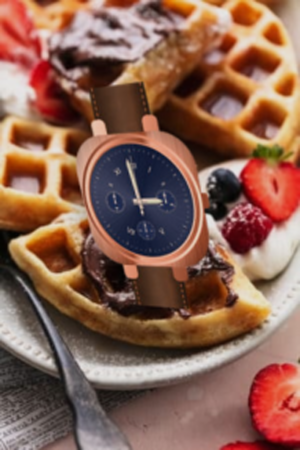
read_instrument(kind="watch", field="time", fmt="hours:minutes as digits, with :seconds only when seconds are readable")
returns 2:59
